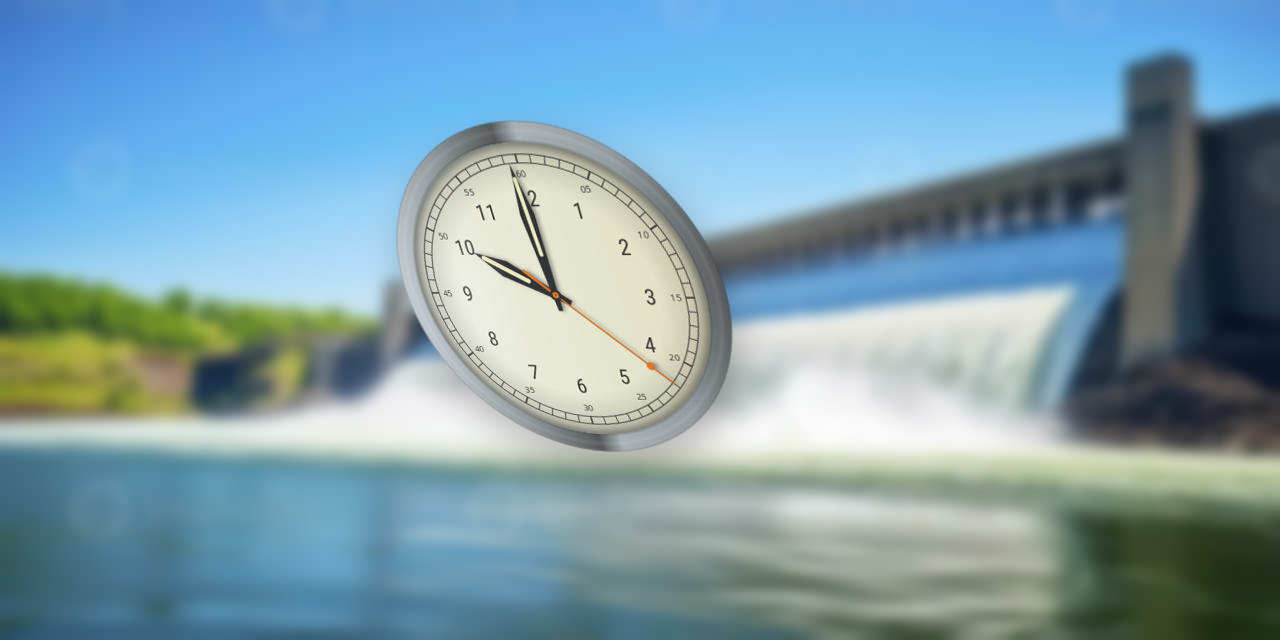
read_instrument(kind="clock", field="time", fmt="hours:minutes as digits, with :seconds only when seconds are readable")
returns 9:59:22
